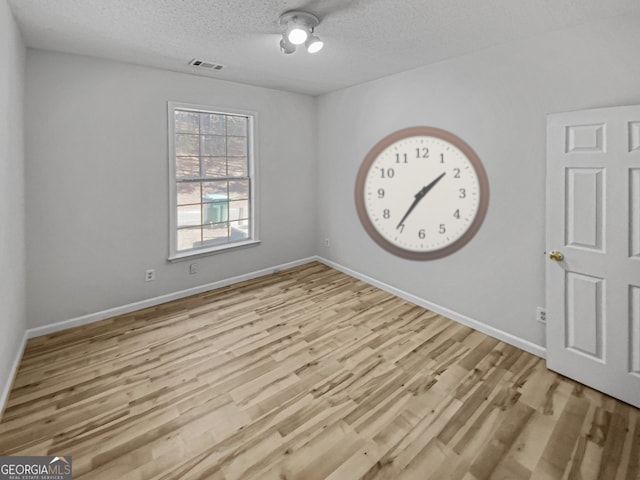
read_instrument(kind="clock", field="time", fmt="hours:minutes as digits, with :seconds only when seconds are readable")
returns 1:36
